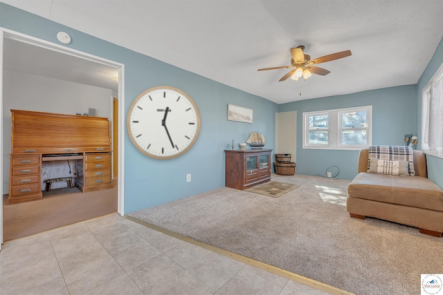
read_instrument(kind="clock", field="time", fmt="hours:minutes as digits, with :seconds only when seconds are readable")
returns 12:26
